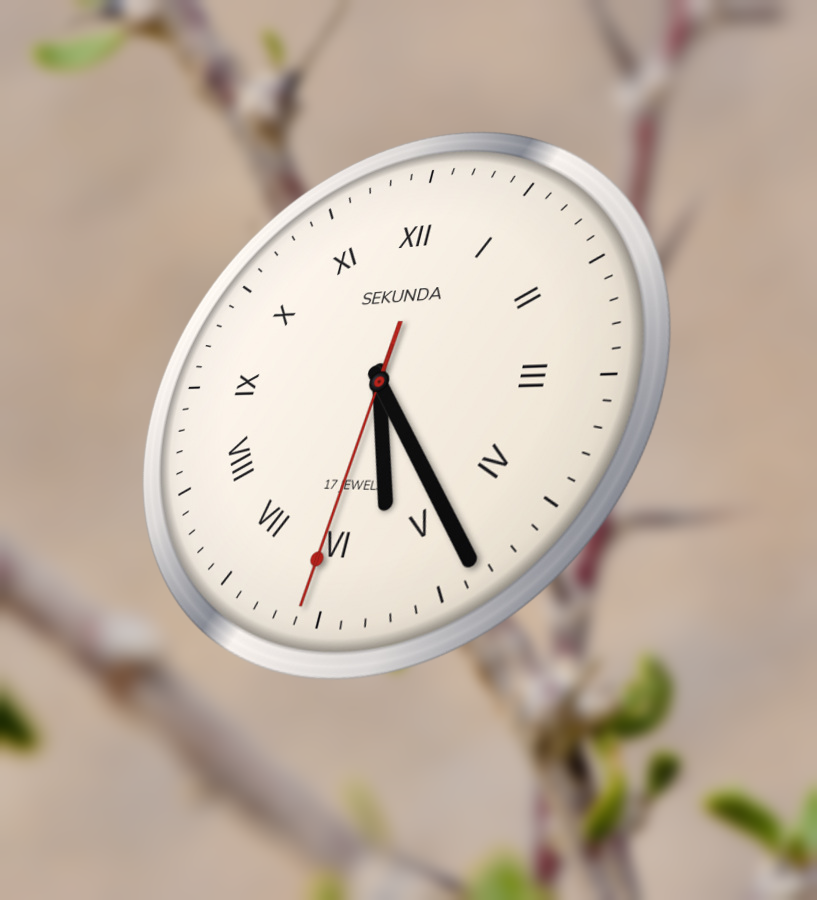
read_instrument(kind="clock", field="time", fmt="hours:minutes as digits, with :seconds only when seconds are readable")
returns 5:23:31
